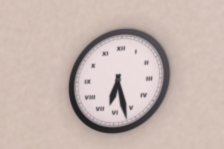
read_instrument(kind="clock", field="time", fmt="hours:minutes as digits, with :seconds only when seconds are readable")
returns 6:27
